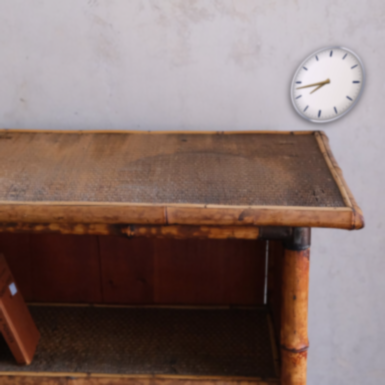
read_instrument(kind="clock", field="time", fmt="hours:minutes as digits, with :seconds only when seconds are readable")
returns 7:43
